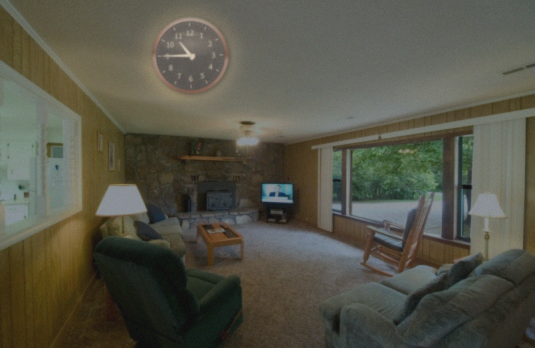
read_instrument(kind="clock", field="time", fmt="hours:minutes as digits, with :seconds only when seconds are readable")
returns 10:45
